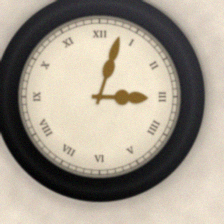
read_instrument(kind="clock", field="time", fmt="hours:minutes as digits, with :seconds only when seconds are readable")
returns 3:03
